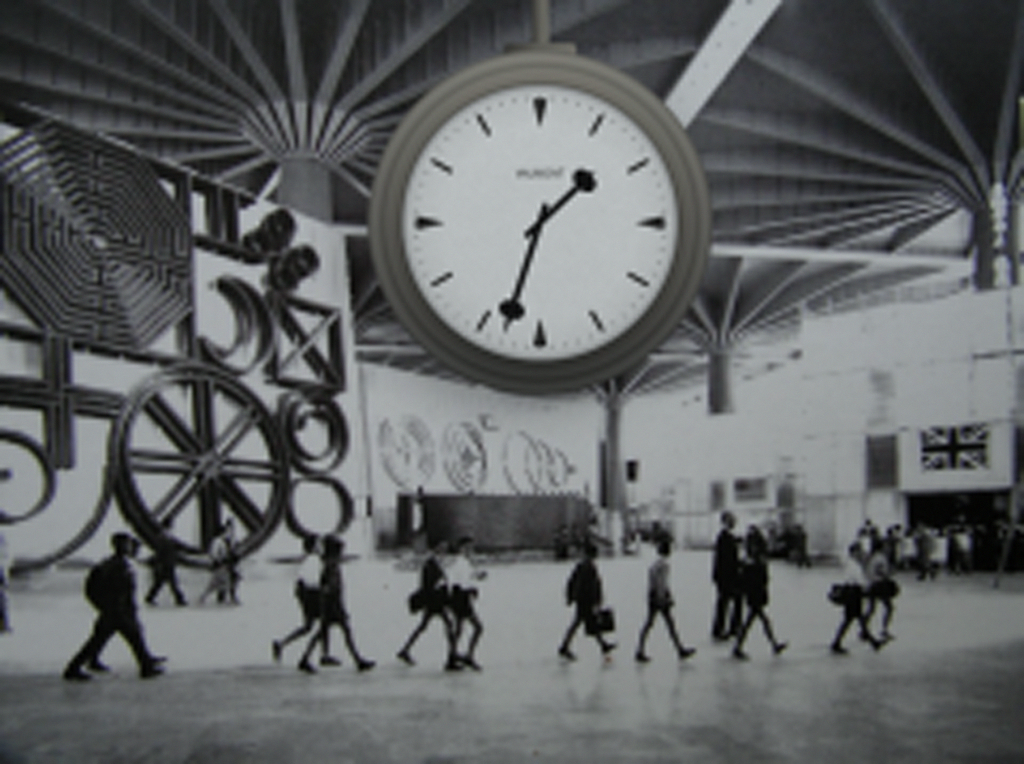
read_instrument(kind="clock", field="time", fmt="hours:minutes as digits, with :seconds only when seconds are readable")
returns 1:33
